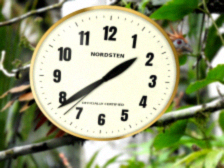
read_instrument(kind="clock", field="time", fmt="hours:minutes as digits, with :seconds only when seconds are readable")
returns 1:38:37
